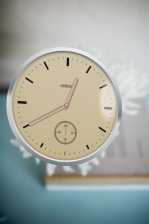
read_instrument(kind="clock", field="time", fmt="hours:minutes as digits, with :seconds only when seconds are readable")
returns 12:40
